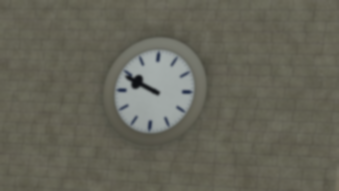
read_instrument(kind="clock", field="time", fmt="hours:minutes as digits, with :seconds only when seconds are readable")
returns 9:49
